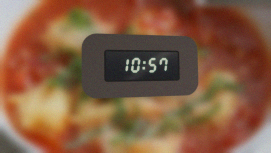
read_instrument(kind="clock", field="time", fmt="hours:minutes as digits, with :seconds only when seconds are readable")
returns 10:57
